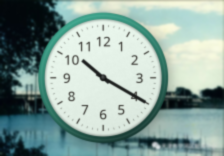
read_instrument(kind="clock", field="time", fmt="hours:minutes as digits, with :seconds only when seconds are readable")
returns 10:20
